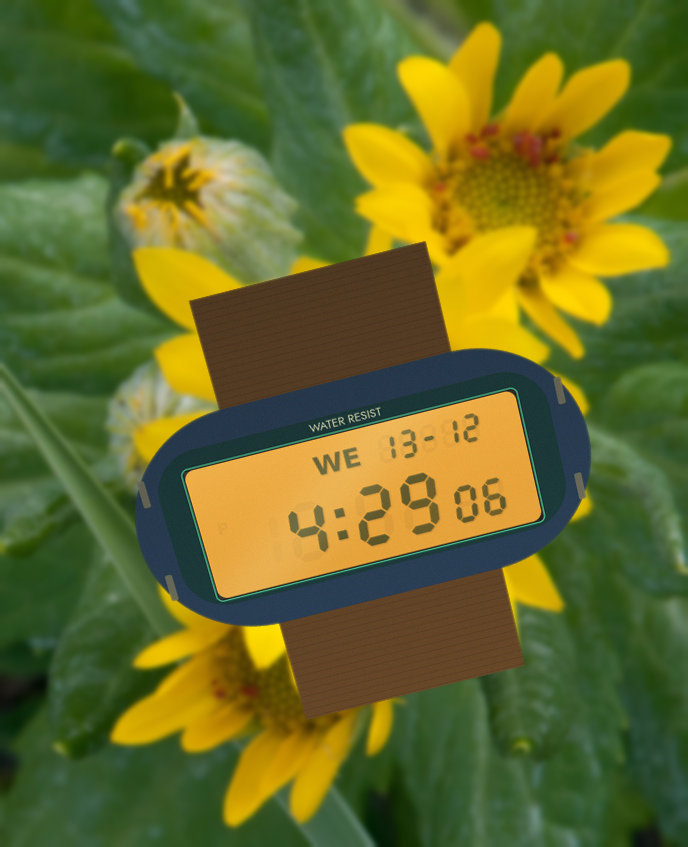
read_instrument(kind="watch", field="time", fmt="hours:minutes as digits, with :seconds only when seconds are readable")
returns 4:29:06
